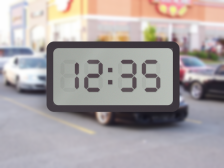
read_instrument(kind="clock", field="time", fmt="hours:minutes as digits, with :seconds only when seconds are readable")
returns 12:35
